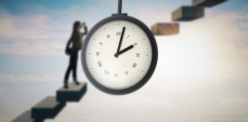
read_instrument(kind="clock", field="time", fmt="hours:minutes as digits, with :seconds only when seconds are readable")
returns 2:02
